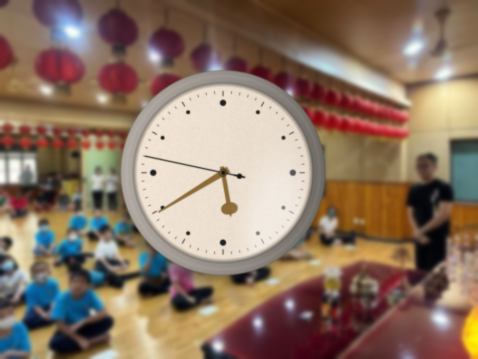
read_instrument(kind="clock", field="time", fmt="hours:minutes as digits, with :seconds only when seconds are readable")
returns 5:39:47
